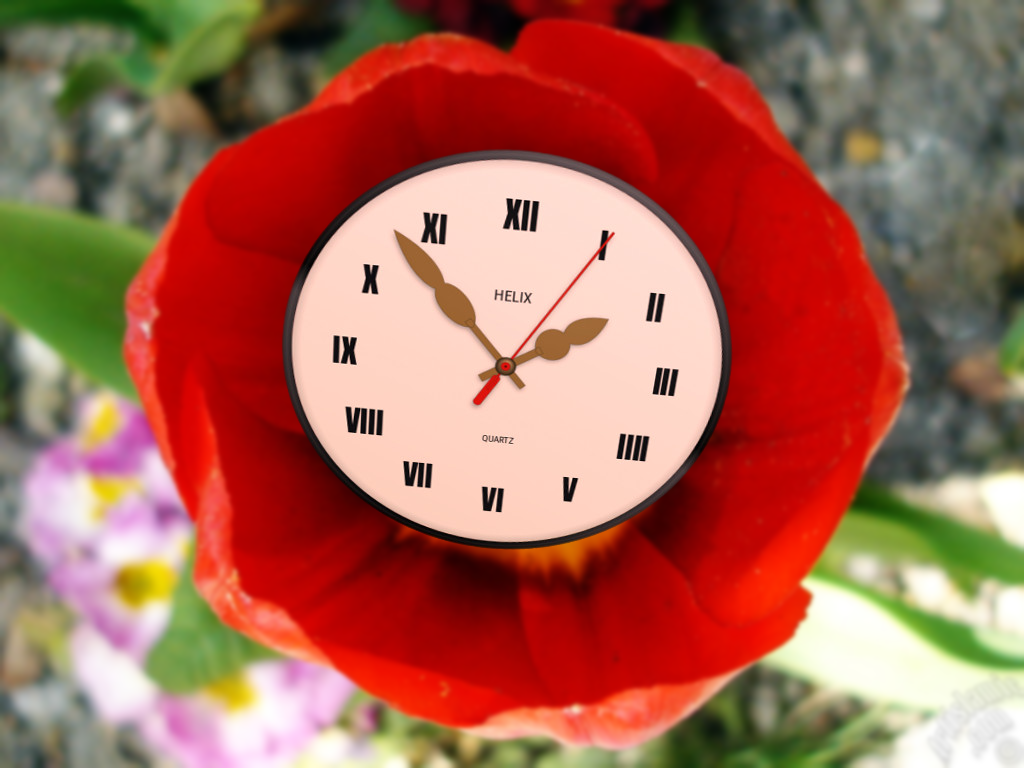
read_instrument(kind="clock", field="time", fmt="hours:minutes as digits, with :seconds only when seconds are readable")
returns 1:53:05
